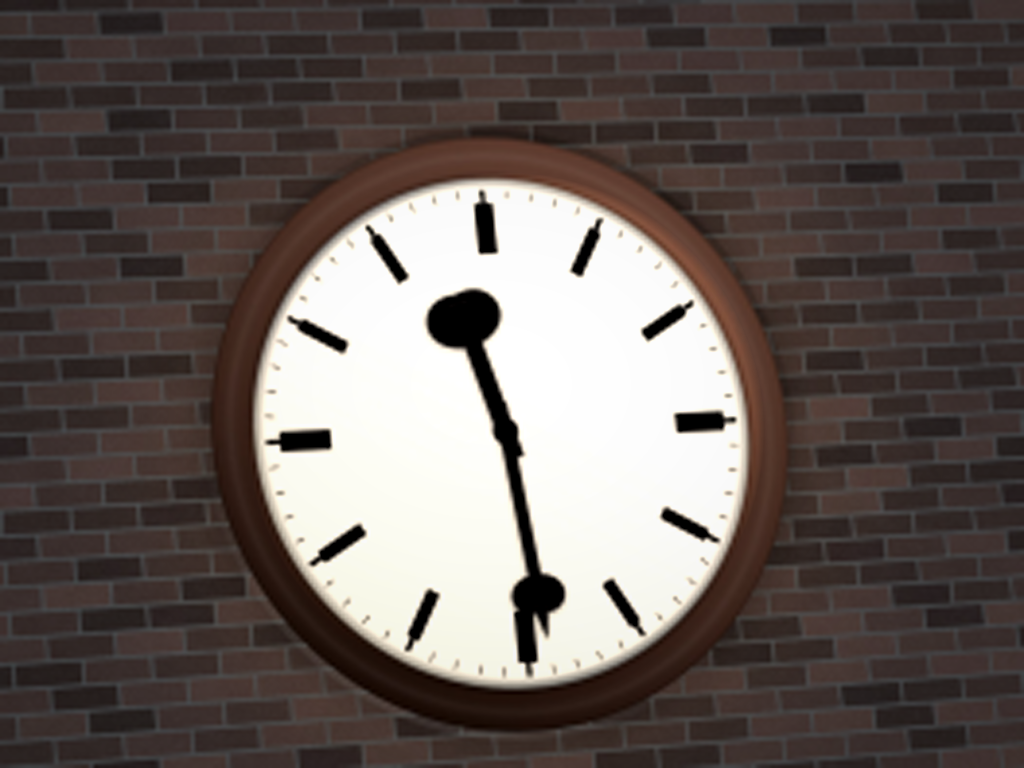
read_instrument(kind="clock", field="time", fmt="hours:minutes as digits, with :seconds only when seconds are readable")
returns 11:29
